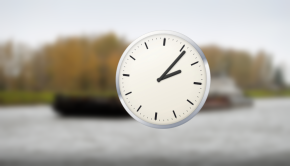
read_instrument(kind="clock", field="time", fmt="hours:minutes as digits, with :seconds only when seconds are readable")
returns 2:06
